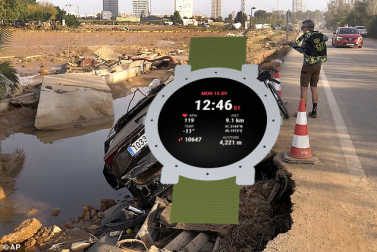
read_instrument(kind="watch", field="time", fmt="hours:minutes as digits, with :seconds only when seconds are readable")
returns 12:46
